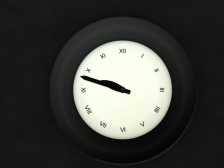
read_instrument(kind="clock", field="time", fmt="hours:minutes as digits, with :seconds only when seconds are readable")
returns 9:48
